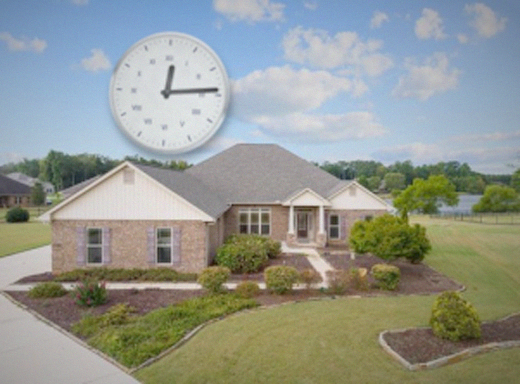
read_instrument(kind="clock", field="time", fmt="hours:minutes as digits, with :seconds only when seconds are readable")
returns 12:14
